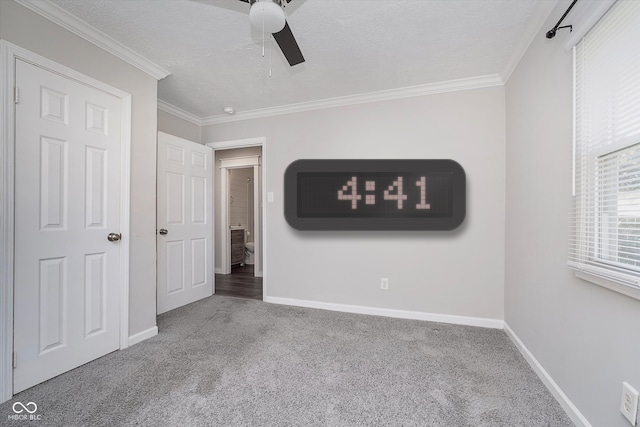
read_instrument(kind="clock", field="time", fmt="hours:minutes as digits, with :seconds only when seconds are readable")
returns 4:41
